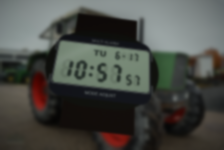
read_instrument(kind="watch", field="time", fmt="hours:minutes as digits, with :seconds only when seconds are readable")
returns 10:57:57
